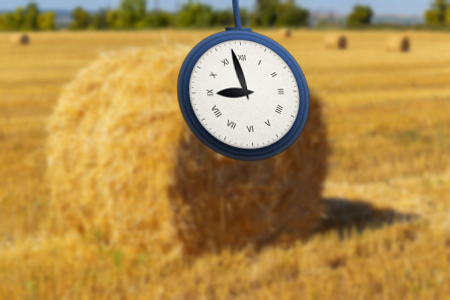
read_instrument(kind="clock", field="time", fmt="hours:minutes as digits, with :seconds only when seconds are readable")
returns 8:58
